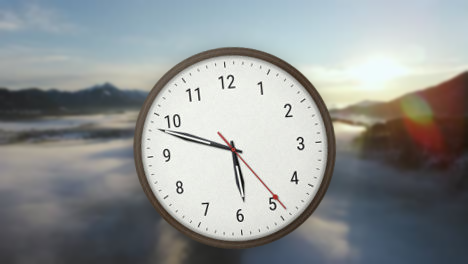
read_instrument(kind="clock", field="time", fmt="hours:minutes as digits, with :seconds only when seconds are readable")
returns 5:48:24
